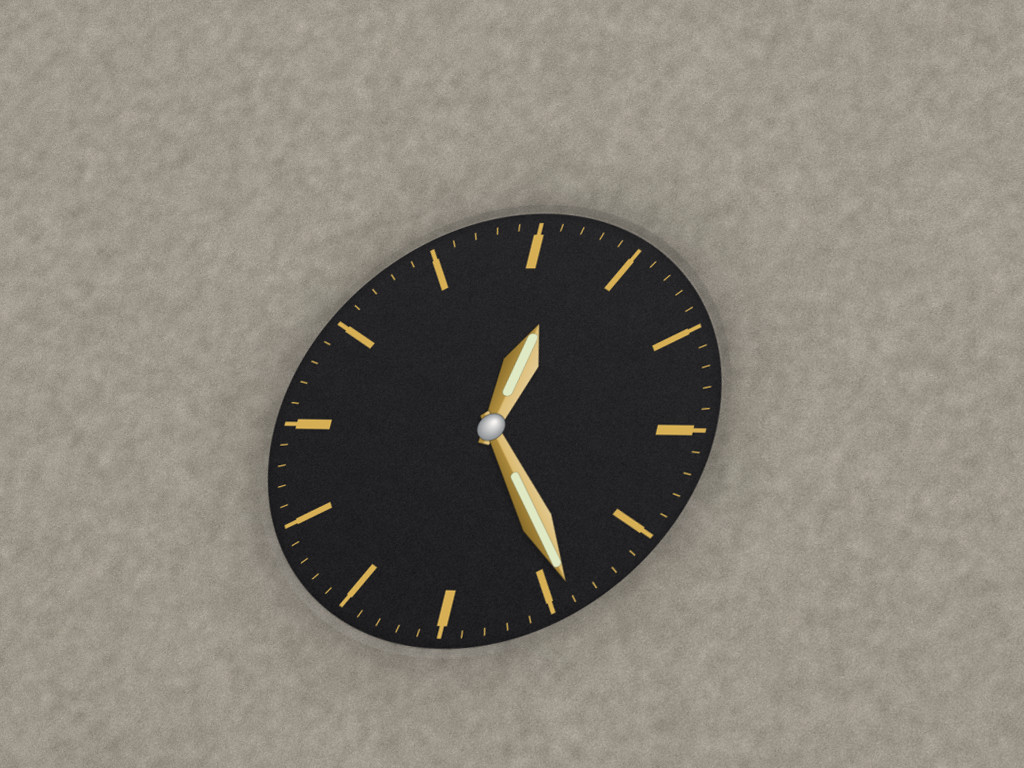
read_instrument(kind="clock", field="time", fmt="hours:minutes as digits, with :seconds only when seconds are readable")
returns 12:24
